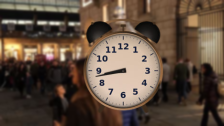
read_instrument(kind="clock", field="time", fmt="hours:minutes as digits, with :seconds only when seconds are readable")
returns 8:43
